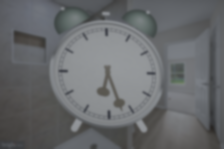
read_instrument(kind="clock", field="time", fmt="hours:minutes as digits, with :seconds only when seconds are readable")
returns 6:27
